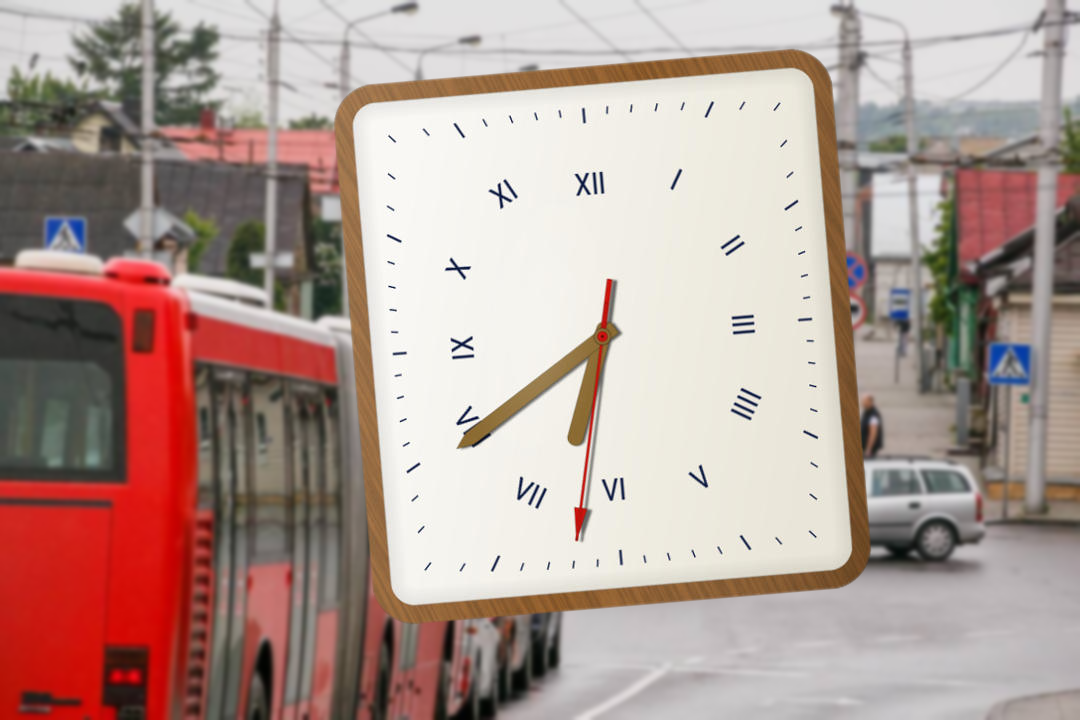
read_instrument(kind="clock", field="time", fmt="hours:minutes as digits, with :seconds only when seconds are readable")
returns 6:39:32
